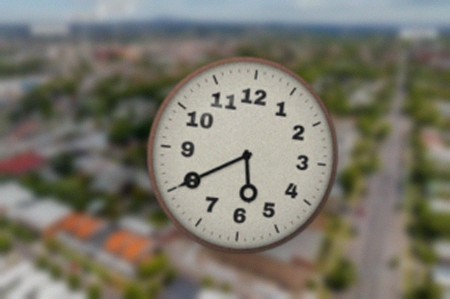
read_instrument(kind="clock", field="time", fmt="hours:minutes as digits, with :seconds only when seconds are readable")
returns 5:40
